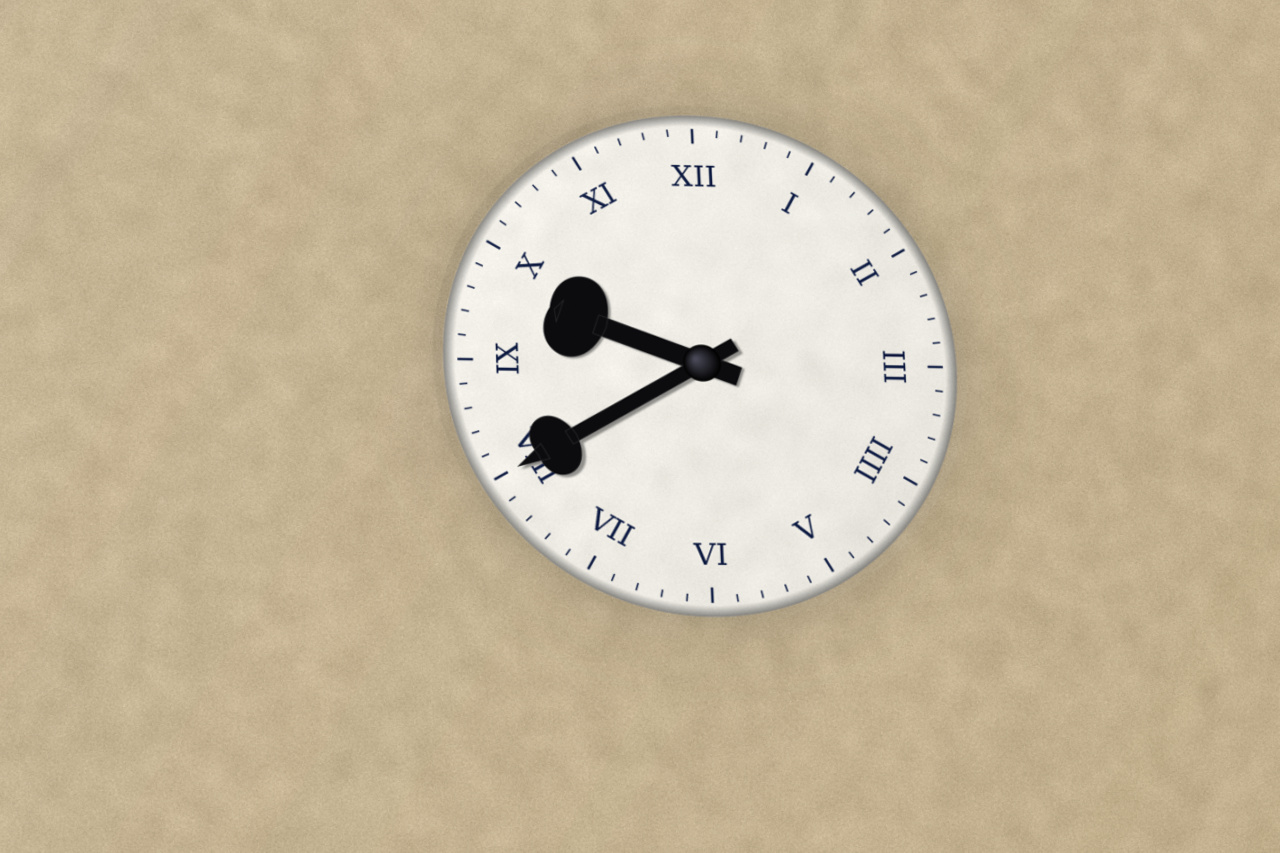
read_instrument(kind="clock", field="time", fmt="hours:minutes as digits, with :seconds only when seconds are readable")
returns 9:40
